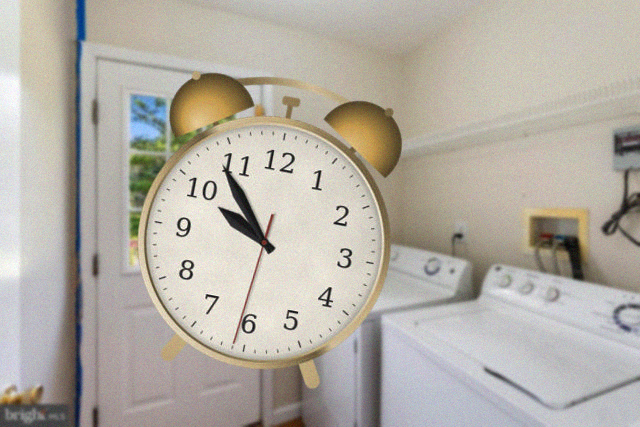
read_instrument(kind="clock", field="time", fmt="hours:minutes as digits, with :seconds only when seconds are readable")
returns 9:53:31
